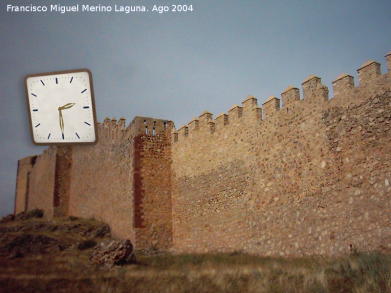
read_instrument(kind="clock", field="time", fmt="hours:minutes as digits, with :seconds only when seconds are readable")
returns 2:30
